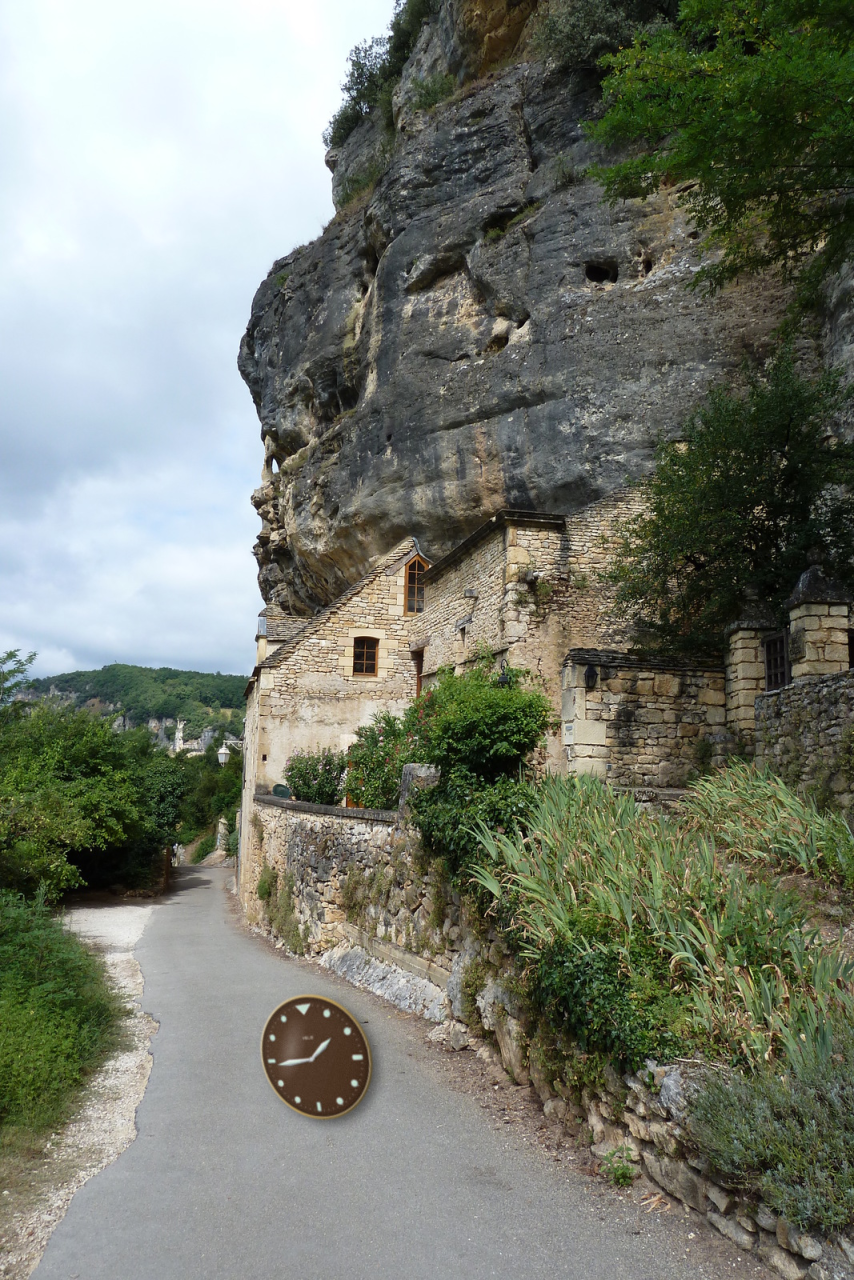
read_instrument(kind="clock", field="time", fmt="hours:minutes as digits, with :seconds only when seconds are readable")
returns 1:44
